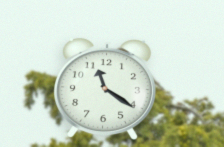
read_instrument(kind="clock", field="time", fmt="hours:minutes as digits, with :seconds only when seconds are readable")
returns 11:21
